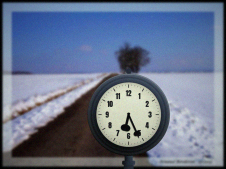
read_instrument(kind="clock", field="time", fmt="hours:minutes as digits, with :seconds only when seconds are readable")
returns 6:26
